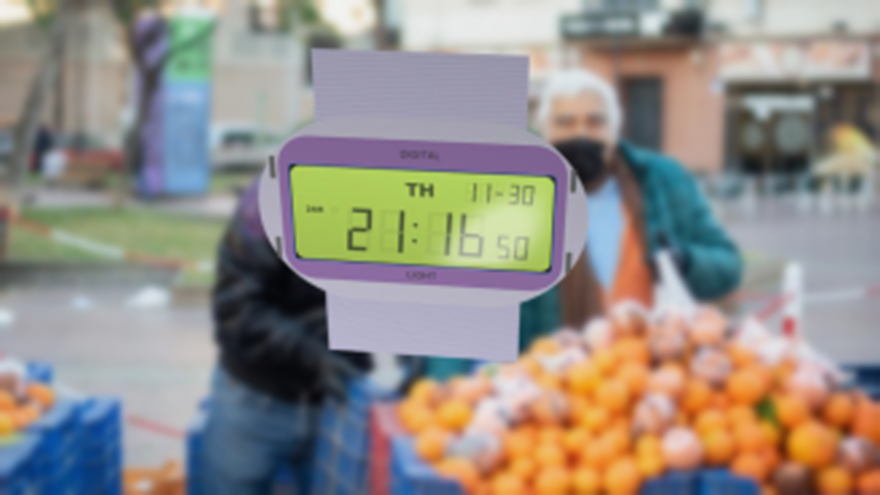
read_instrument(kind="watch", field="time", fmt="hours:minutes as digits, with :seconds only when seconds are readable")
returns 21:16:50
